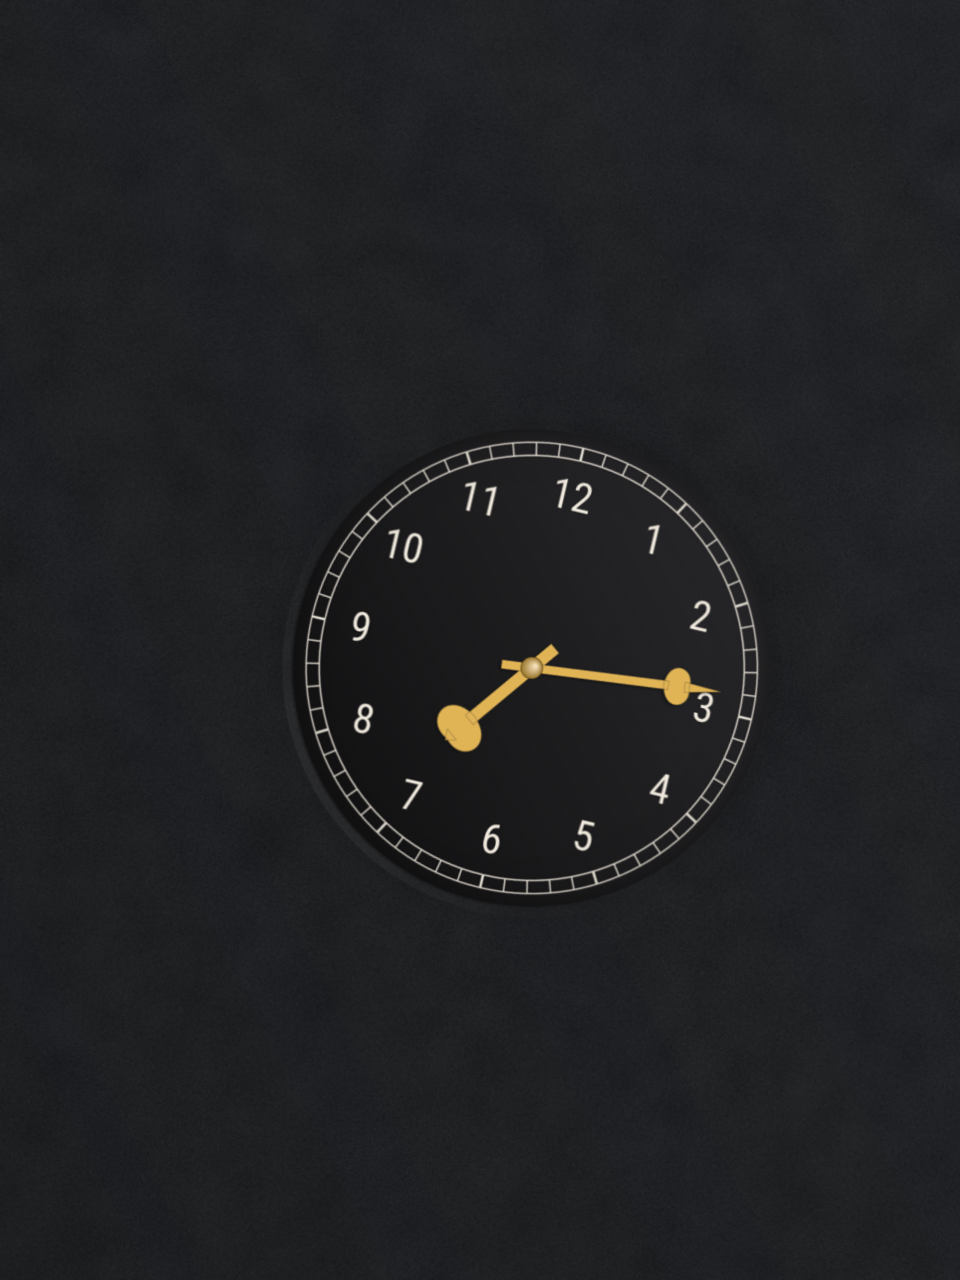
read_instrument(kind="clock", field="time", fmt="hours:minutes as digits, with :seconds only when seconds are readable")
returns 7:14
